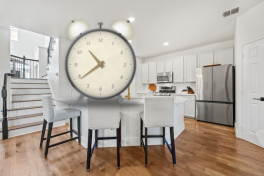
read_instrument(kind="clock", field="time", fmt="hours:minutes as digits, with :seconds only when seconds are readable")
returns 10:39
